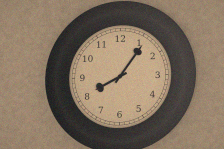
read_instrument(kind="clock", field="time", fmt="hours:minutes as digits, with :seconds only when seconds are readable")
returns 8:06
